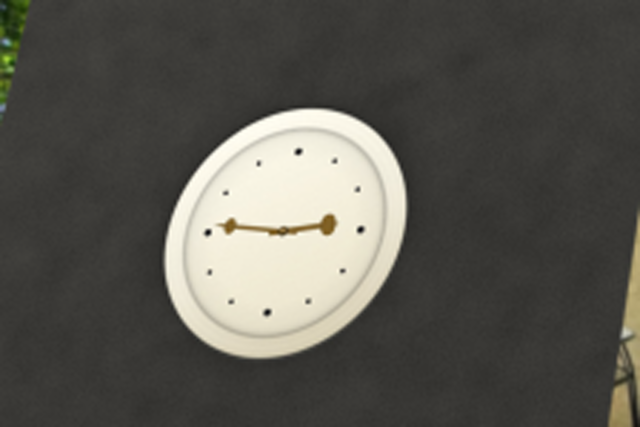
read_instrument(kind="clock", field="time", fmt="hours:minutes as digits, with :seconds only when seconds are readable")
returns 2:46
